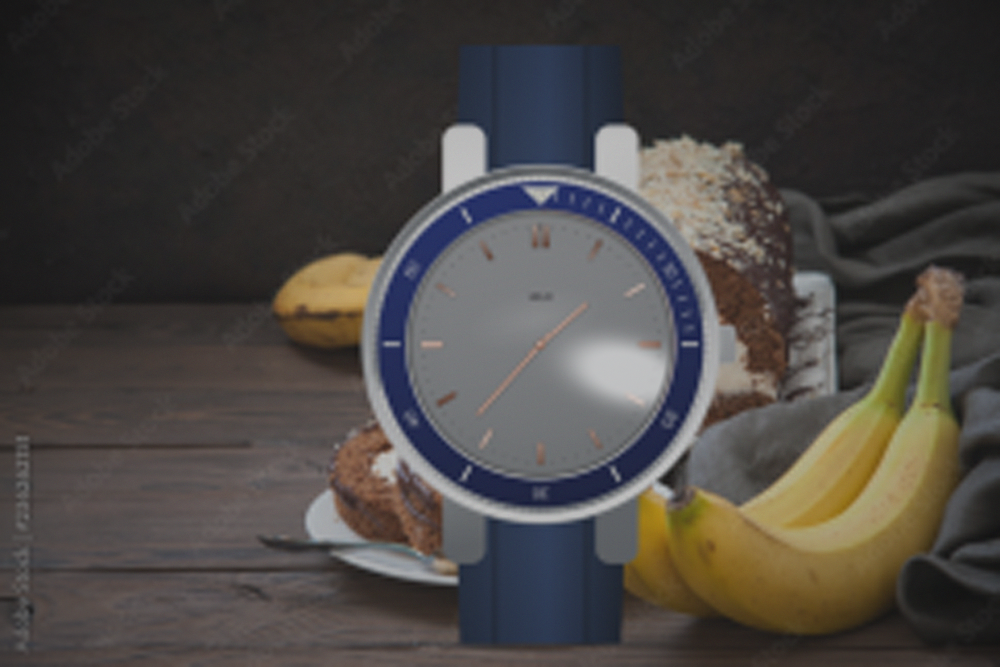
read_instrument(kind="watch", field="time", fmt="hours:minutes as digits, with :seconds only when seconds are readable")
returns 1:37
